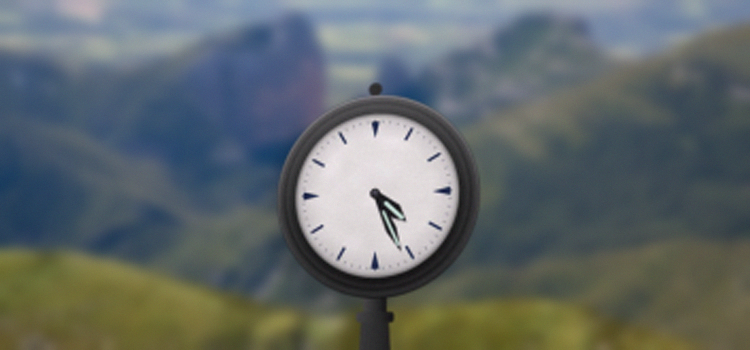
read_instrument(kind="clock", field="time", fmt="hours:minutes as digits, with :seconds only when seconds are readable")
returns 4:26
